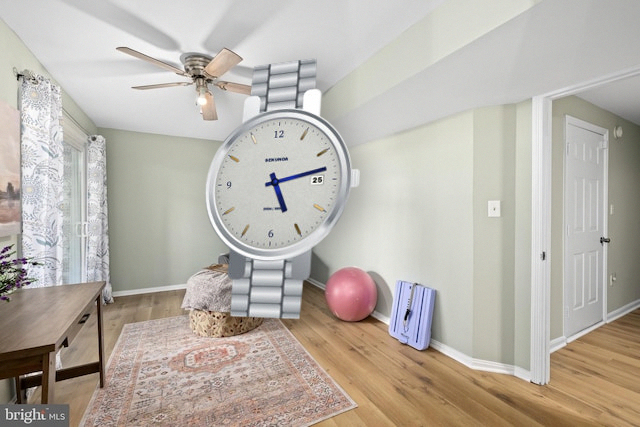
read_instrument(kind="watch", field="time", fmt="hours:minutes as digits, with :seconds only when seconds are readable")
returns 5:13
